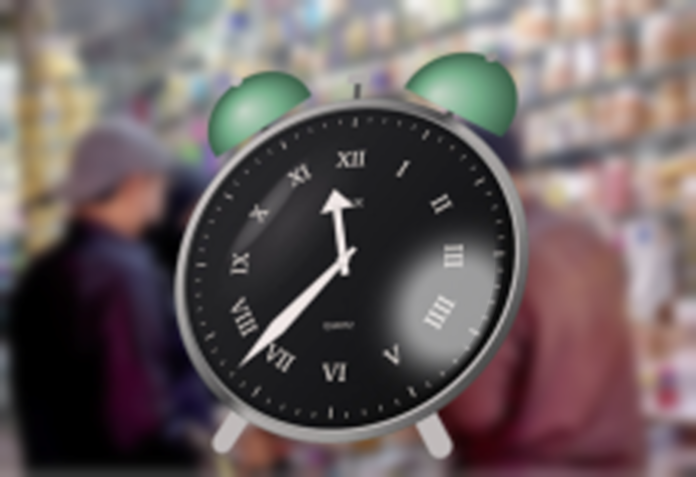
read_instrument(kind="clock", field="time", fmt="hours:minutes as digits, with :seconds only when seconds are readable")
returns 11:37
